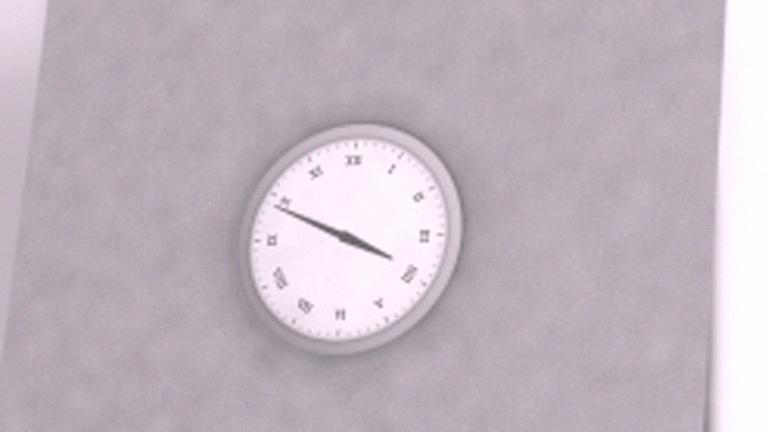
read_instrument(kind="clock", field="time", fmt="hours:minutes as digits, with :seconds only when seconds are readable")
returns 3:49
